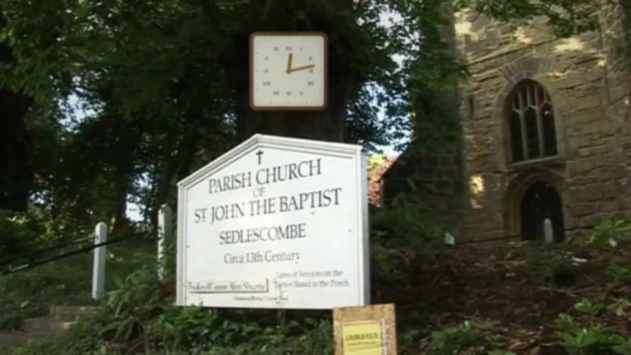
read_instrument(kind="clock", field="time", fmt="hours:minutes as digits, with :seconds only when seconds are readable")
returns 12:13
